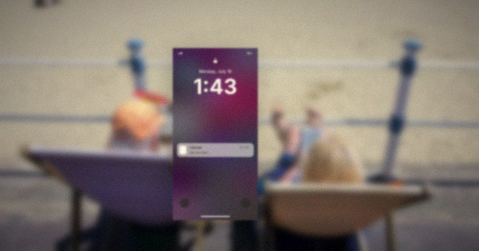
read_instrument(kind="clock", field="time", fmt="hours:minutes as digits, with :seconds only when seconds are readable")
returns 1:43
